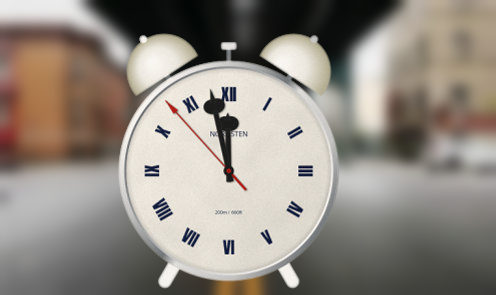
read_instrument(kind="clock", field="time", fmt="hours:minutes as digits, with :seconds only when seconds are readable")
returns 11:57:53
